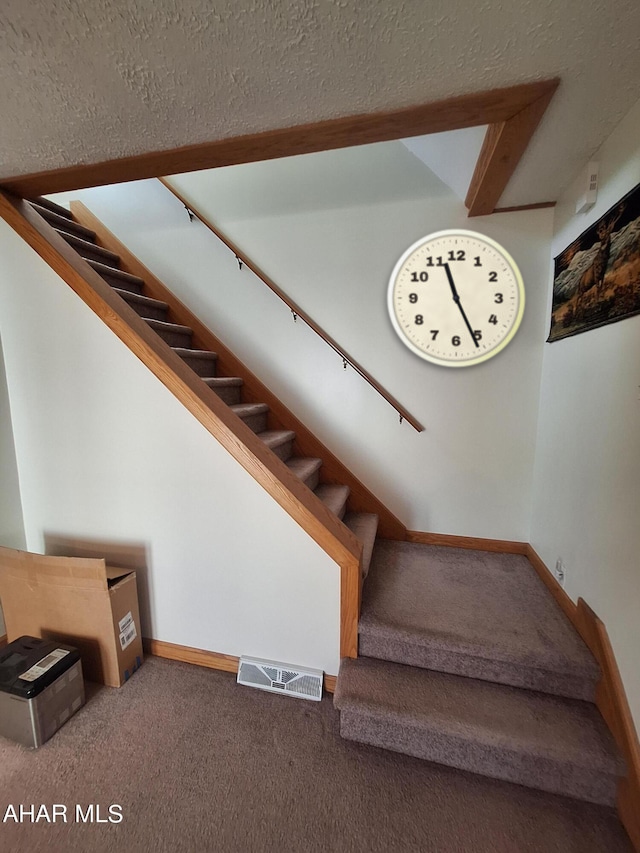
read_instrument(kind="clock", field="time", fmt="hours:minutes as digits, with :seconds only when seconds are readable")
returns 11:26
